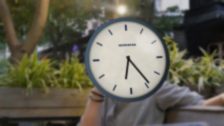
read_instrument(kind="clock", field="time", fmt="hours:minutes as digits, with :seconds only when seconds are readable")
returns 6:24
